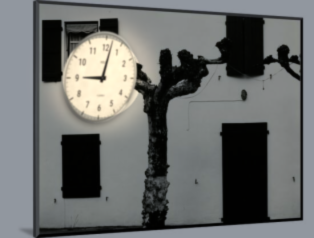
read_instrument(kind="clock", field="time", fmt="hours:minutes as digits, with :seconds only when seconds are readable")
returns 9:02
